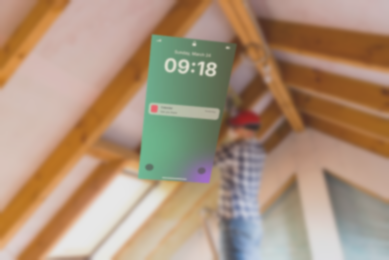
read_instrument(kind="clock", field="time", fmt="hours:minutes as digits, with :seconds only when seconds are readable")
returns 9:18
